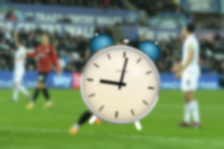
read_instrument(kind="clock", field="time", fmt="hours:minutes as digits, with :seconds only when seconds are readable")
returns 9:01
